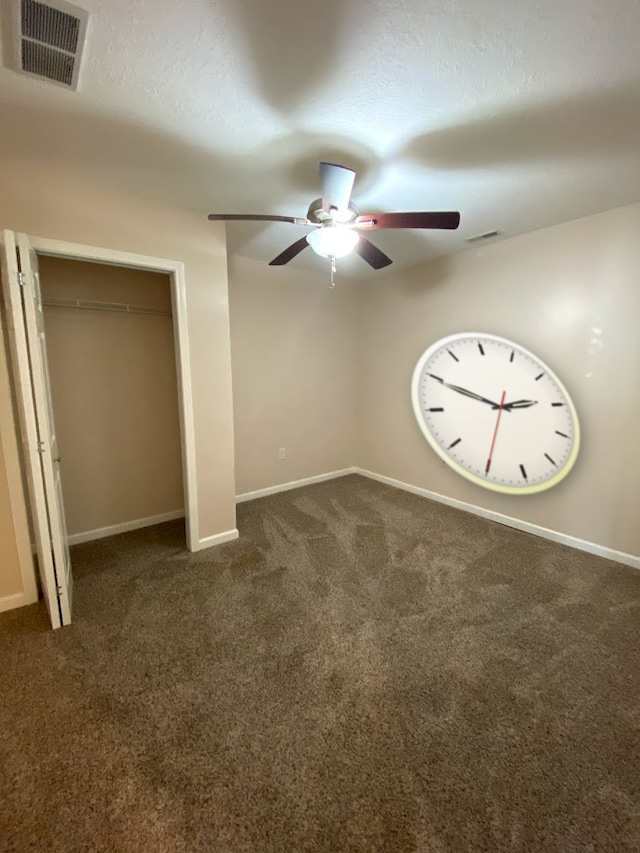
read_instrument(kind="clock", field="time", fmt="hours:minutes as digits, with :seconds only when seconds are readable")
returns 2:49:35
